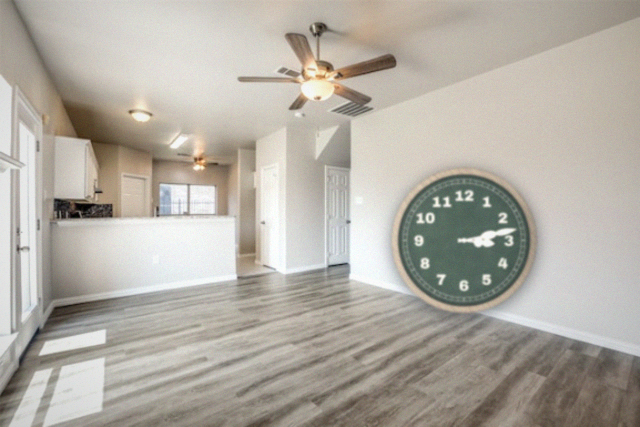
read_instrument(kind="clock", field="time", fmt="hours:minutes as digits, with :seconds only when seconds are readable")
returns 3:13
